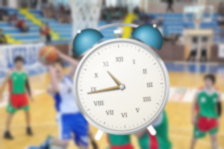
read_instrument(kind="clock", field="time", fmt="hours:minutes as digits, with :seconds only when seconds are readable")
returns 10:44
